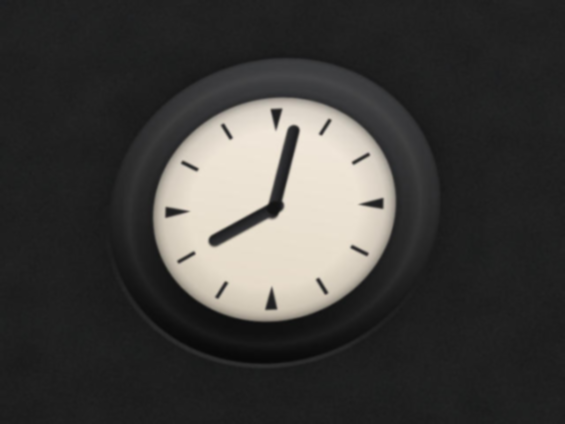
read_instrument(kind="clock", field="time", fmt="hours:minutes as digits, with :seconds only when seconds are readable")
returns 8:02
